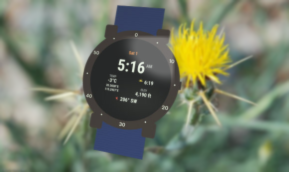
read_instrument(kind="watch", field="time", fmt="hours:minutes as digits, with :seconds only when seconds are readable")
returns 5:16
